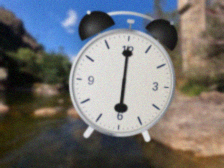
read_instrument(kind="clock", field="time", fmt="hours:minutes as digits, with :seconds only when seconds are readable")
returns 6:00
